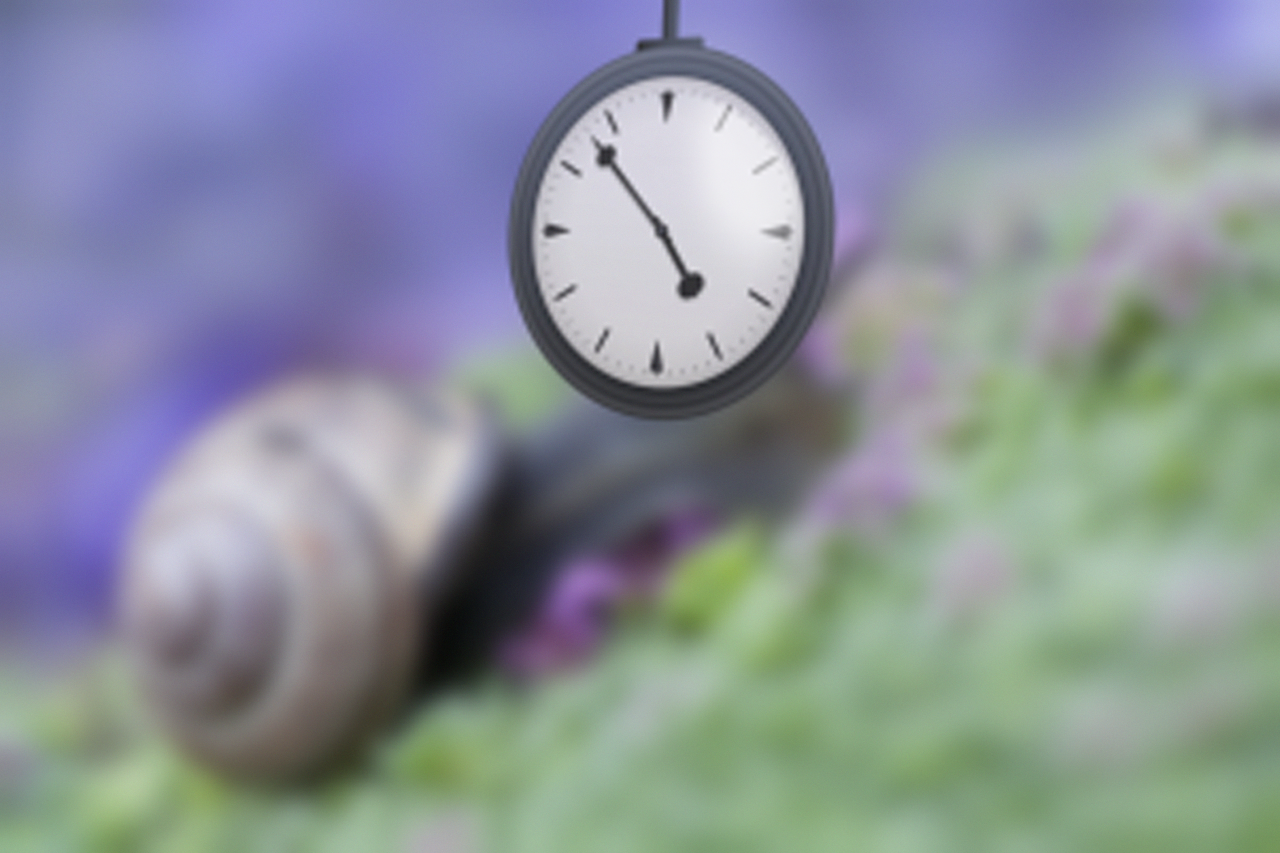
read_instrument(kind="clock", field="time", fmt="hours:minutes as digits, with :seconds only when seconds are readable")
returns 4:53
